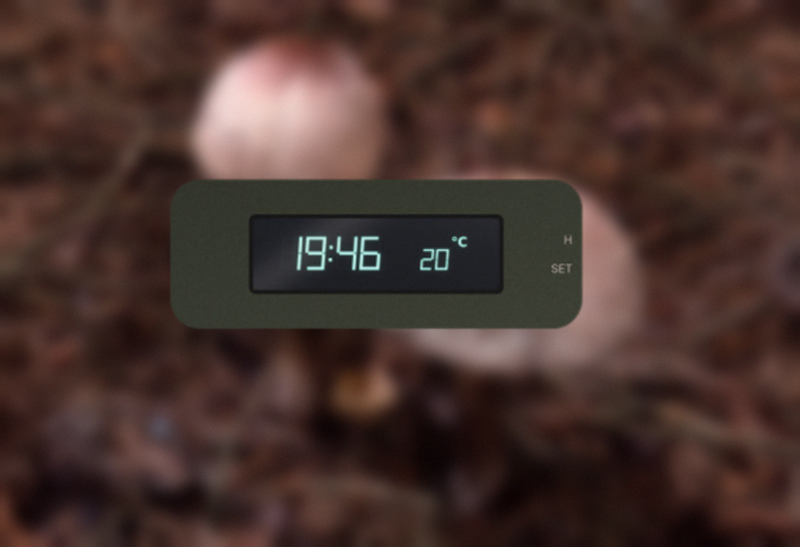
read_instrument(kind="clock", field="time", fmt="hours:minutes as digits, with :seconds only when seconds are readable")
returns 19:46
